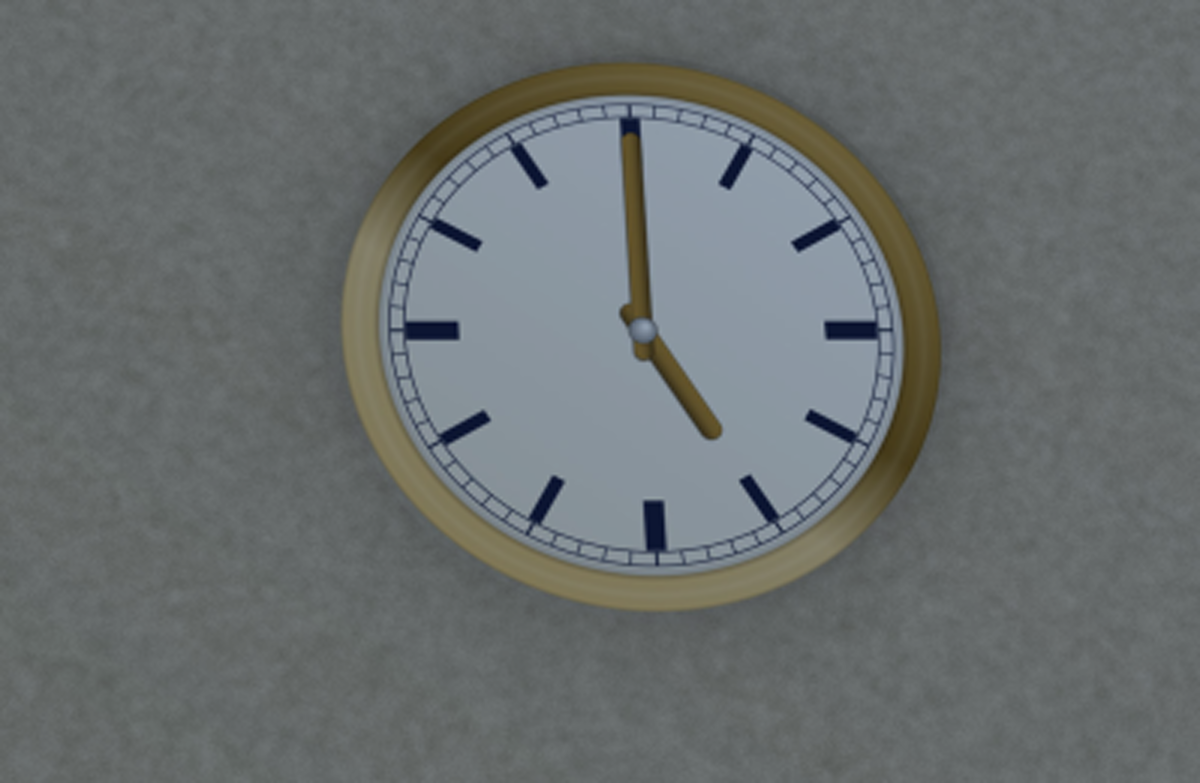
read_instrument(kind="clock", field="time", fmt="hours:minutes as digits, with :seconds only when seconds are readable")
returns 5:00
